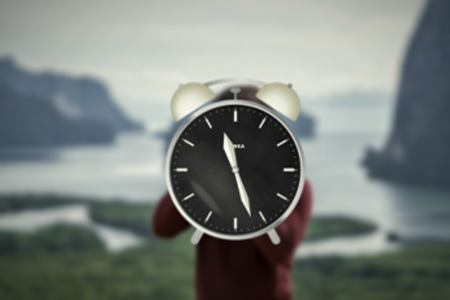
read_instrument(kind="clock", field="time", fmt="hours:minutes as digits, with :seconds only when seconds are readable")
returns 11:27
